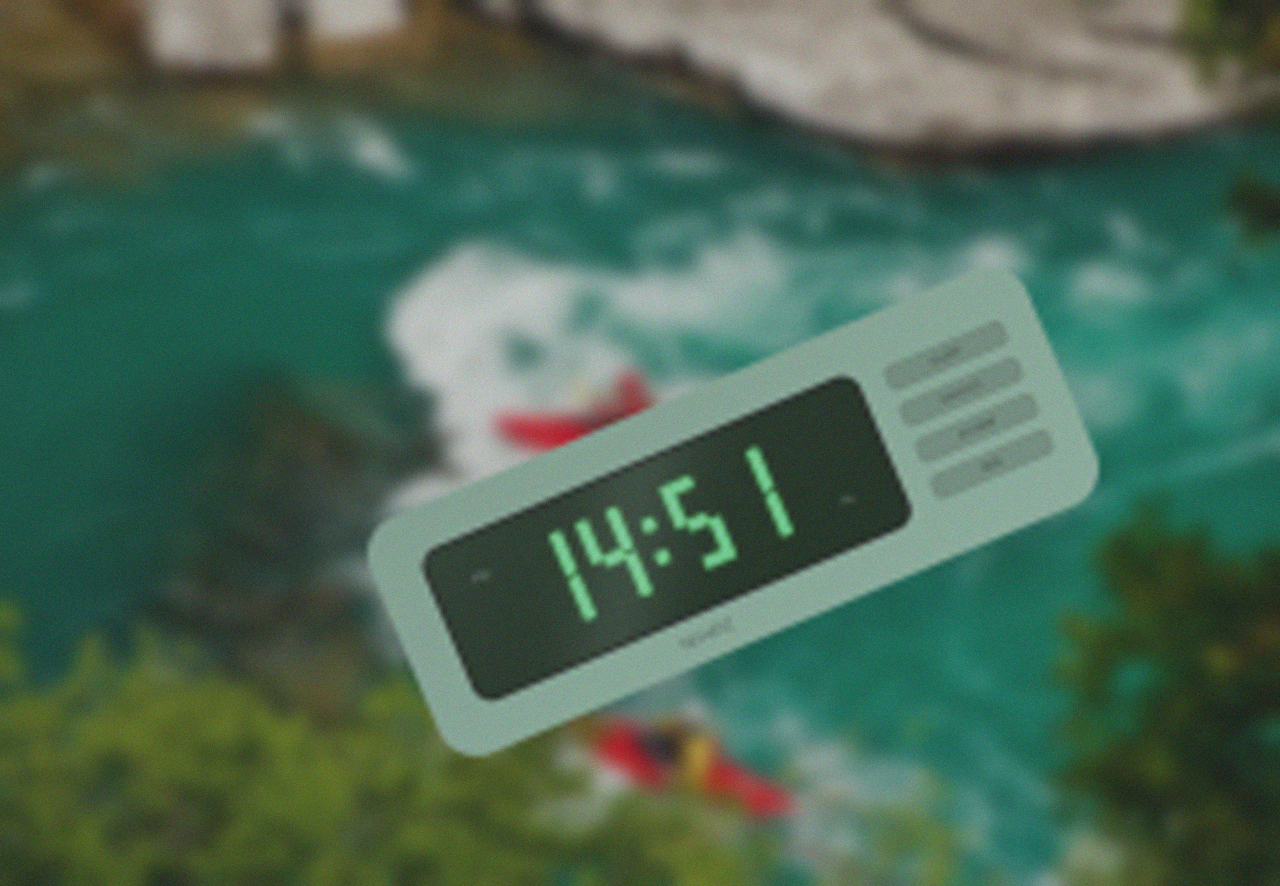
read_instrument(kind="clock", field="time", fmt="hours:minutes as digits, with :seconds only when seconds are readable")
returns 14:51
